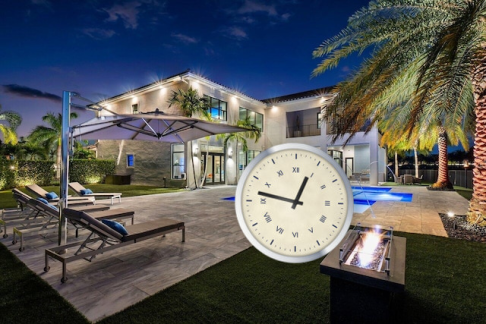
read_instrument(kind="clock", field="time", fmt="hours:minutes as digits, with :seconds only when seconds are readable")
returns 12:47
